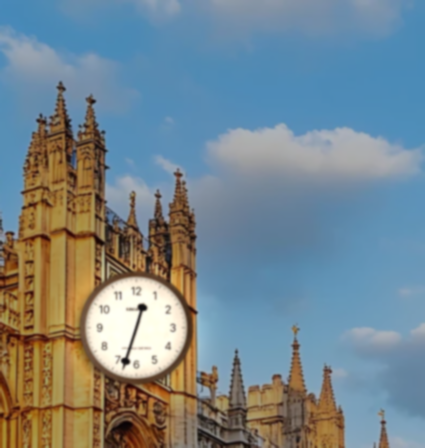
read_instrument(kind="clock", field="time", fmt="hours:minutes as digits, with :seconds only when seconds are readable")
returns 12:33
